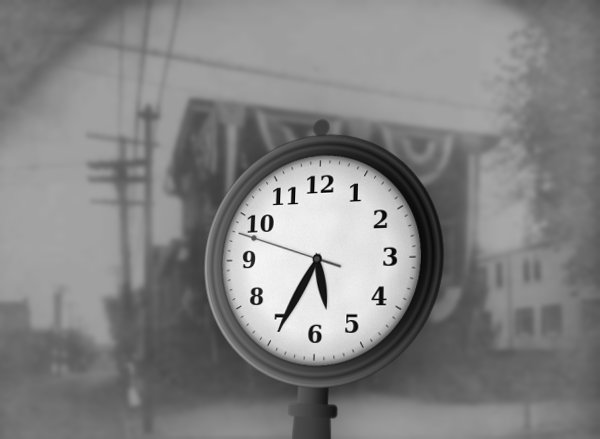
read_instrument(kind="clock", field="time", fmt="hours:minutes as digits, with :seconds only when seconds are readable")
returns 5:34:48
